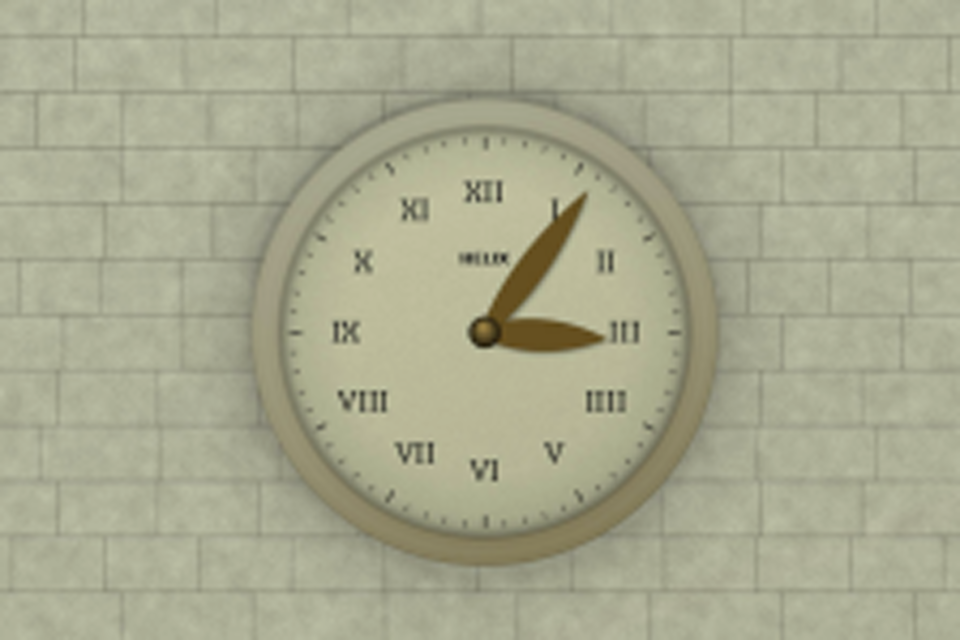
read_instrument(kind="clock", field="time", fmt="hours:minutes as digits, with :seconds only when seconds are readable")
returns 3:06
